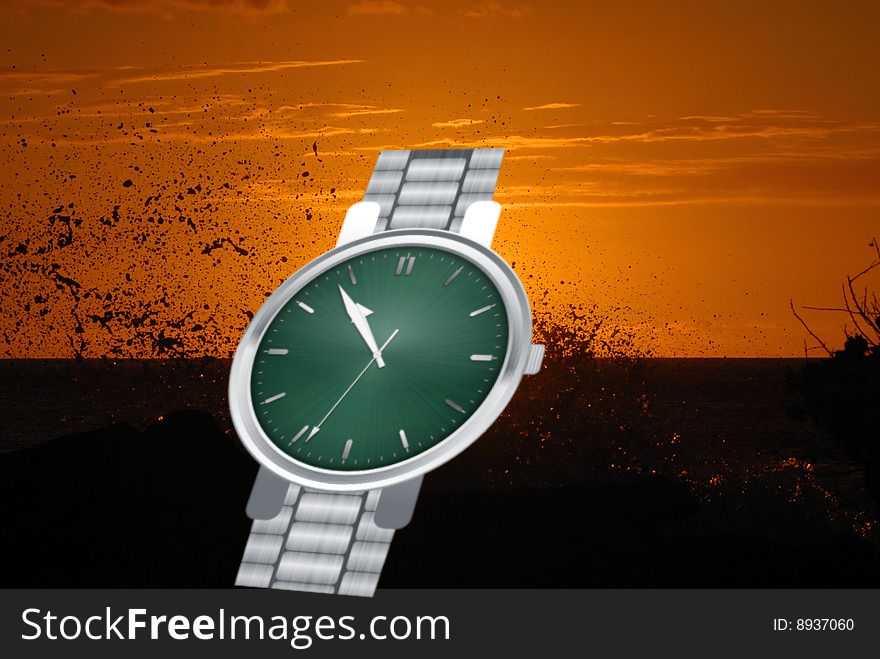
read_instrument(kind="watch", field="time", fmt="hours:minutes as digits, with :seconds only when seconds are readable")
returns 10:53:34
